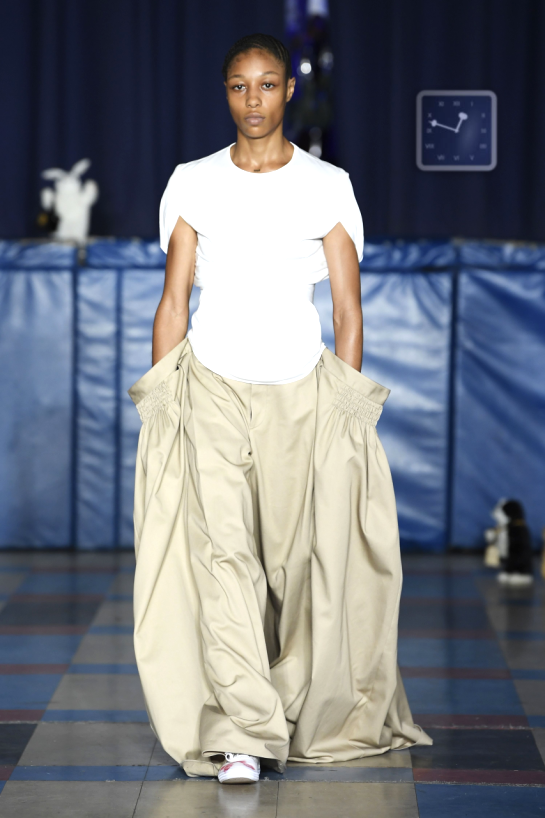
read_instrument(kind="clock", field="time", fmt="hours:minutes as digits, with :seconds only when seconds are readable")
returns 12:48
